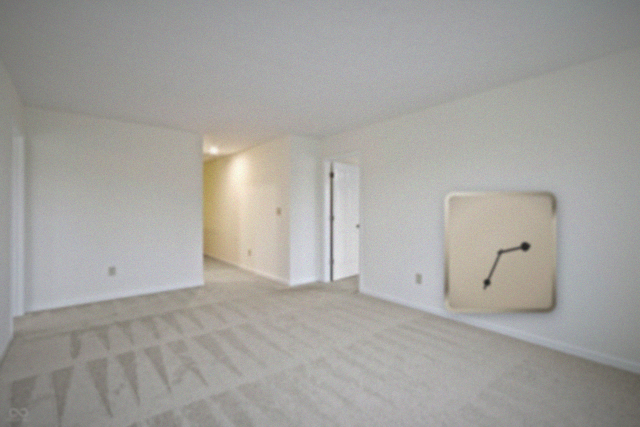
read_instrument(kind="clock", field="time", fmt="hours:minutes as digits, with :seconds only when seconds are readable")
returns 2:34
